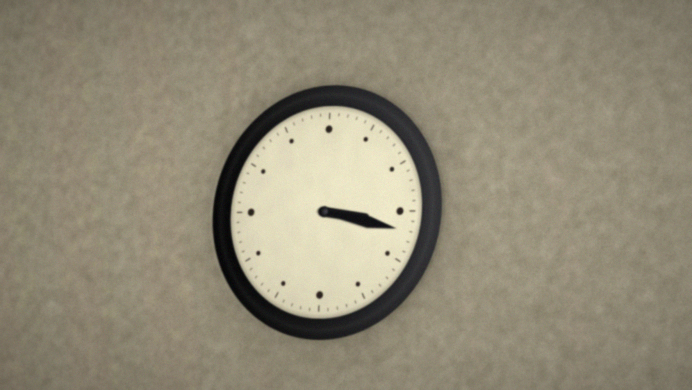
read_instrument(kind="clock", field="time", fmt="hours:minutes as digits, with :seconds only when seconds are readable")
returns 3:17
